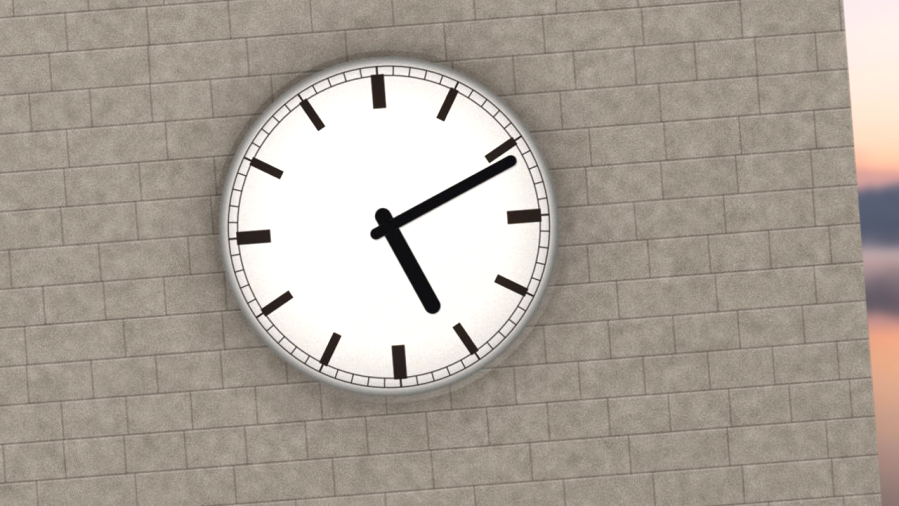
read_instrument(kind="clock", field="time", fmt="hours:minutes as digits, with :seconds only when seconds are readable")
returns 5:11
